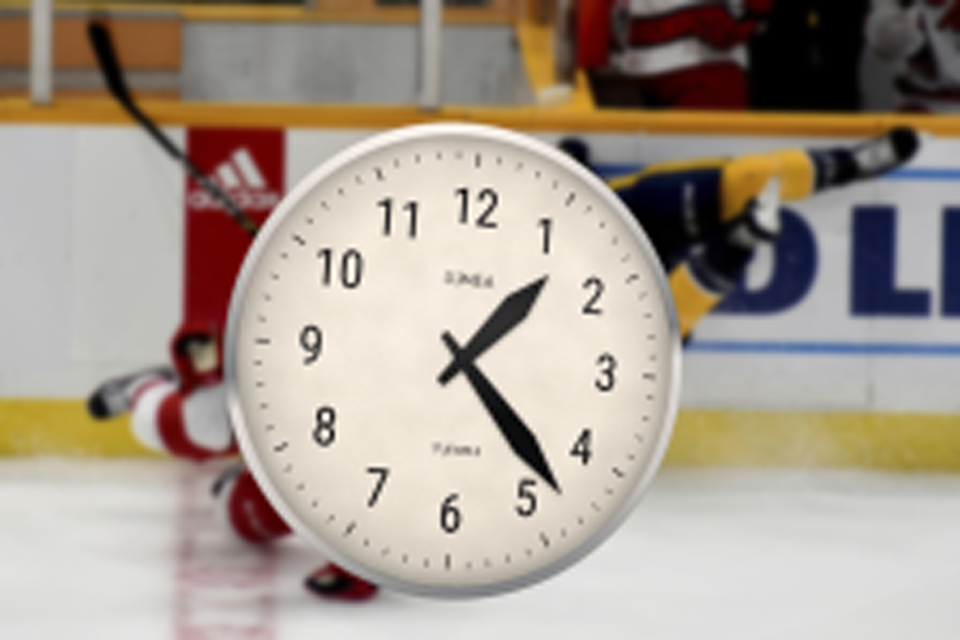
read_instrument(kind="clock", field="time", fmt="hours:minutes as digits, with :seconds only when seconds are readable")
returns 1:23
